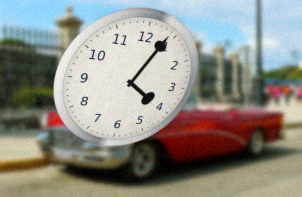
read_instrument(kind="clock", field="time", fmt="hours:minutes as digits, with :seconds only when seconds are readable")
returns 4:04
